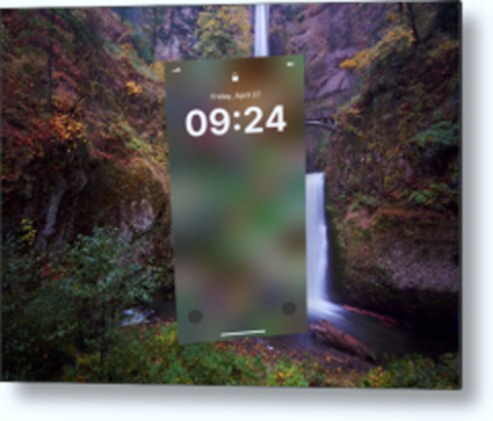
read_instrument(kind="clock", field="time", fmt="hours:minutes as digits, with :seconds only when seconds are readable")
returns 9:24
